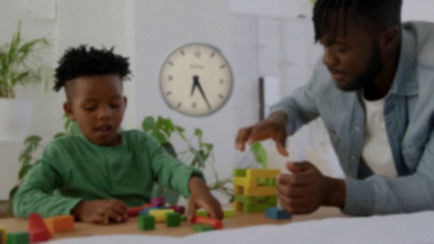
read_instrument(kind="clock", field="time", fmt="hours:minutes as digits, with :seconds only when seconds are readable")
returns 6:25
